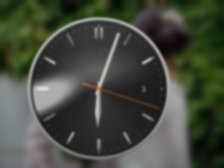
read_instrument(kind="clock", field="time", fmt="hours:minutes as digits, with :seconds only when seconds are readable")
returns 6:03:18
